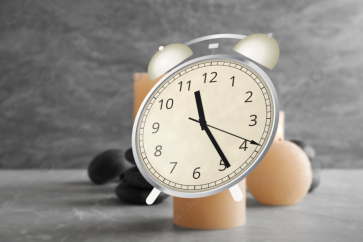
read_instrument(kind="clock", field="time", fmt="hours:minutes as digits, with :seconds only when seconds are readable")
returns 11:24:19
